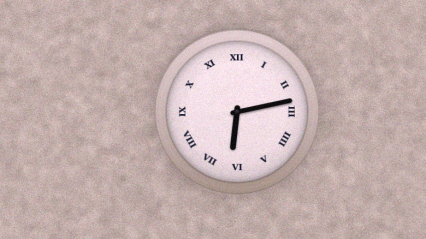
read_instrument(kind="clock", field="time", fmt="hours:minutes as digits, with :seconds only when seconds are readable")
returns 6:13
